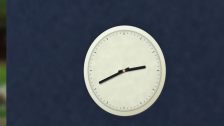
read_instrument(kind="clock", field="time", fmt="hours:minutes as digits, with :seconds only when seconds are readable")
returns 2:41
